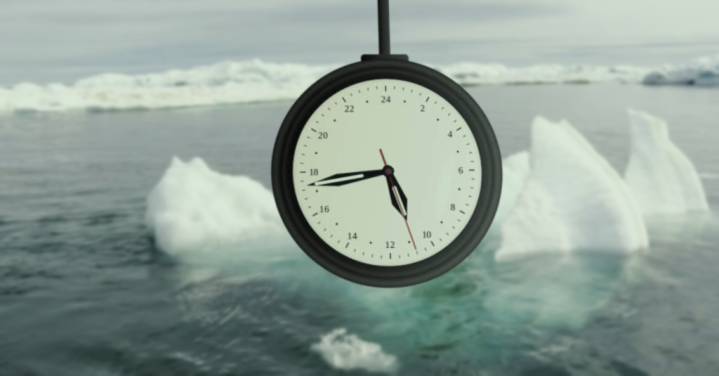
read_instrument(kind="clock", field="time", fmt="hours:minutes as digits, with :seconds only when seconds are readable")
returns 10:43:27
